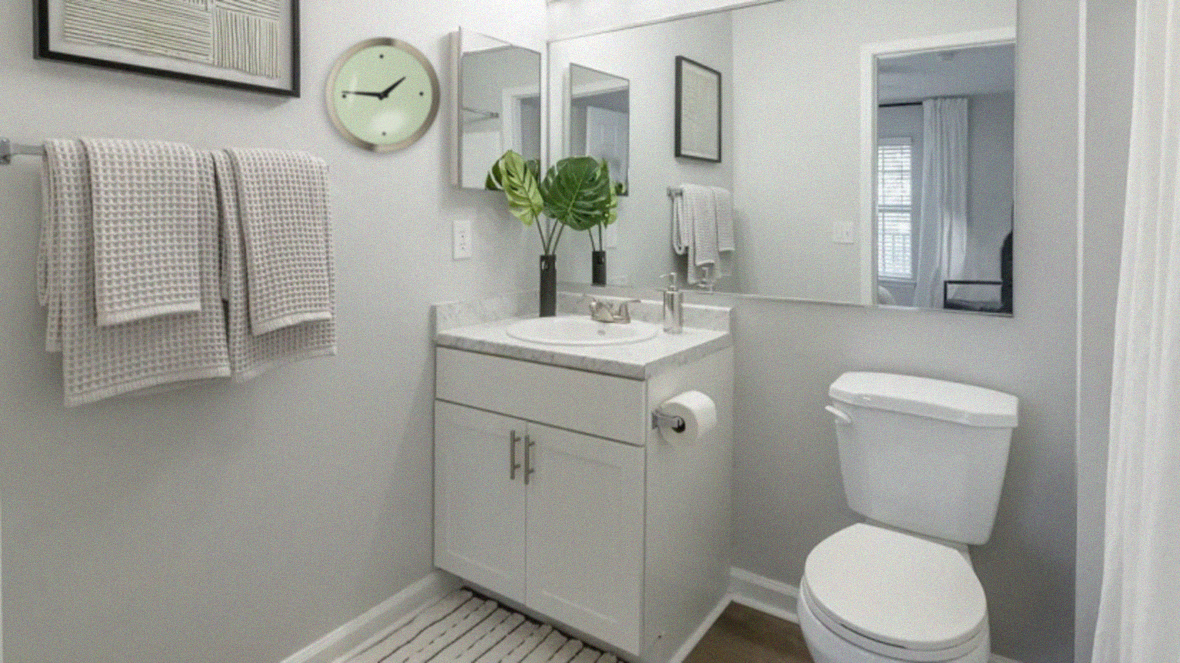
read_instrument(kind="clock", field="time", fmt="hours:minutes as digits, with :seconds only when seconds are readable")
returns 1:46
